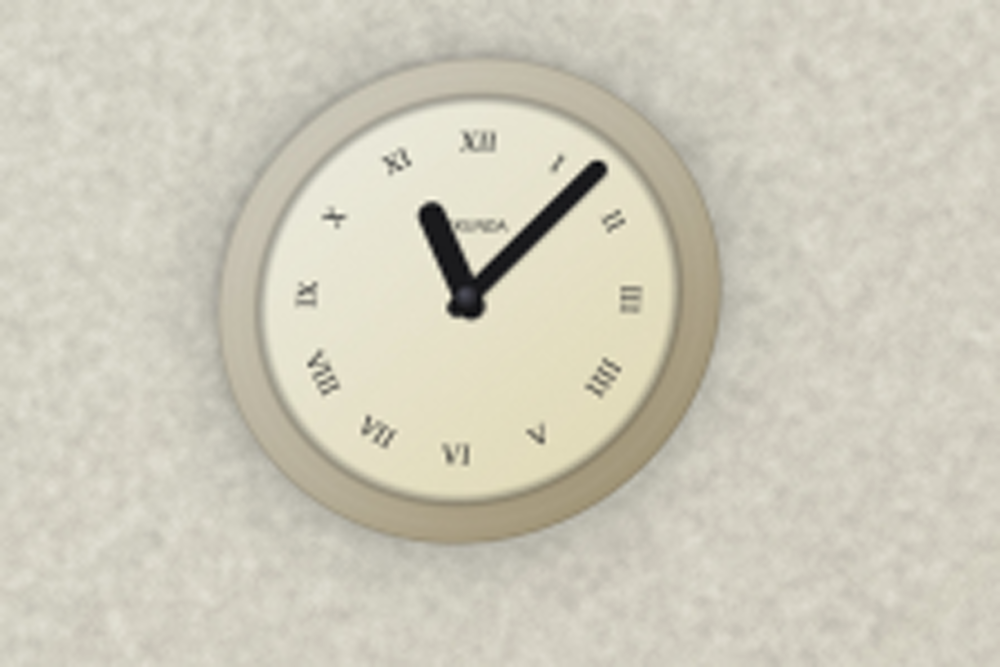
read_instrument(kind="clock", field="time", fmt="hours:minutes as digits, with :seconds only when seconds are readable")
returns 11:07
